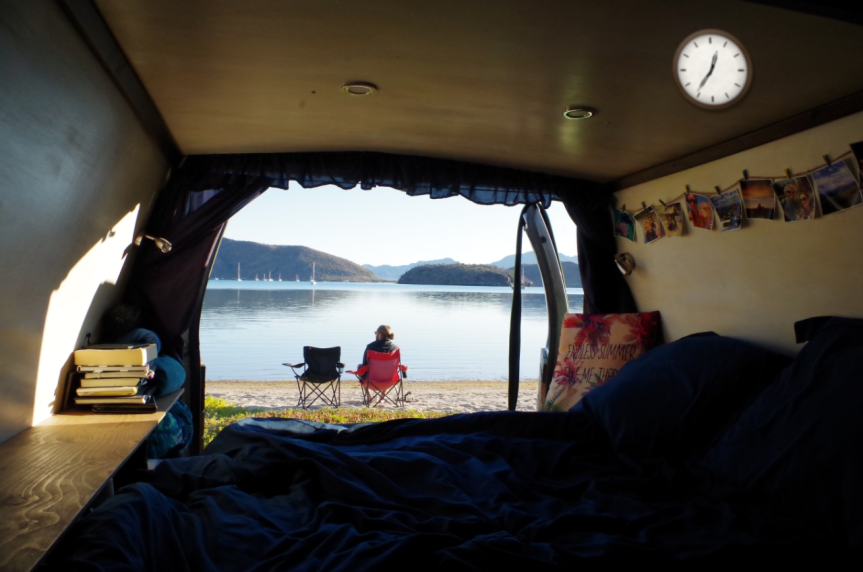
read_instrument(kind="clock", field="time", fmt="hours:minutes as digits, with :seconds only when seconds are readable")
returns 12:36
